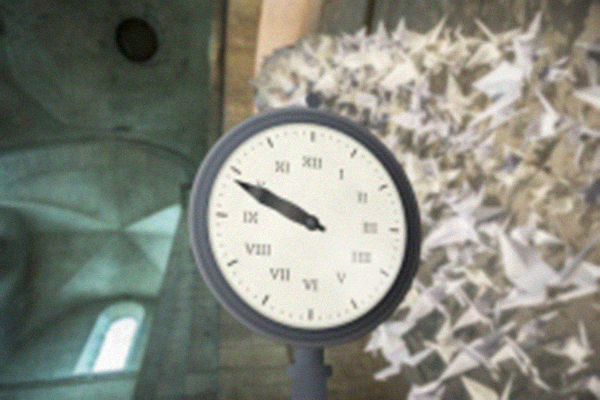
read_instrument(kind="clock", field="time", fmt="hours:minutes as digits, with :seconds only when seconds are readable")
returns 9:49
